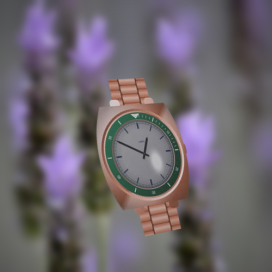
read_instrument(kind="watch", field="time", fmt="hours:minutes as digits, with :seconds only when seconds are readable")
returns 12:50
